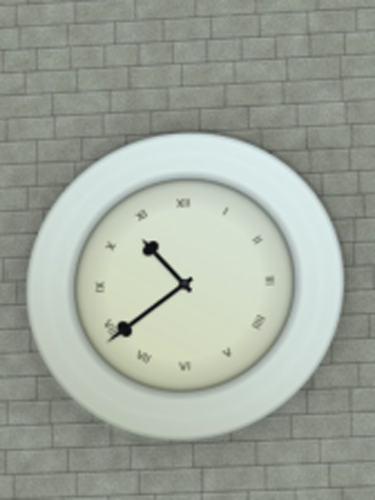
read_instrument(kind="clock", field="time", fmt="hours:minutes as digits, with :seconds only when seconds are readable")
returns 10:39
